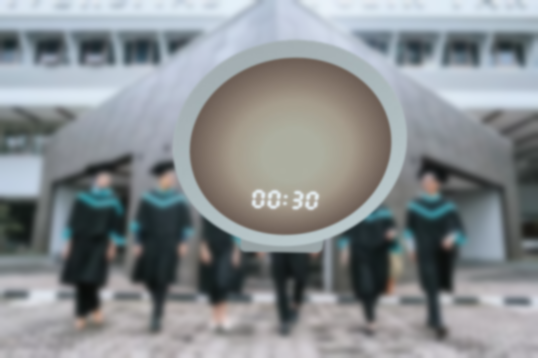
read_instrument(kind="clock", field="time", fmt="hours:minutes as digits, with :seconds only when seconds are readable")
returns 0:30
